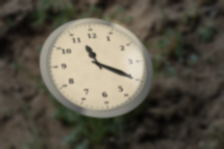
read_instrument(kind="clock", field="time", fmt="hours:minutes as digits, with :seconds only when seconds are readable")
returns 11:20
